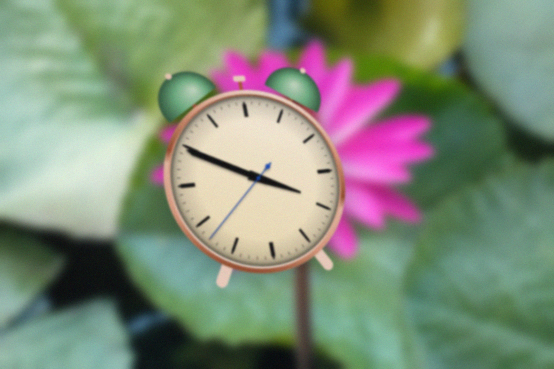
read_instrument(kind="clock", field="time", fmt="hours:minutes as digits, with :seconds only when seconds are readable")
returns 3:49:38
